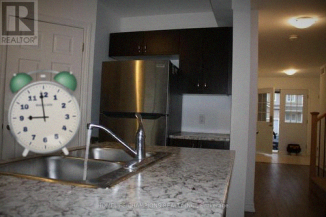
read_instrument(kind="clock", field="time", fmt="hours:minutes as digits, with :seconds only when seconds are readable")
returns 8:59
